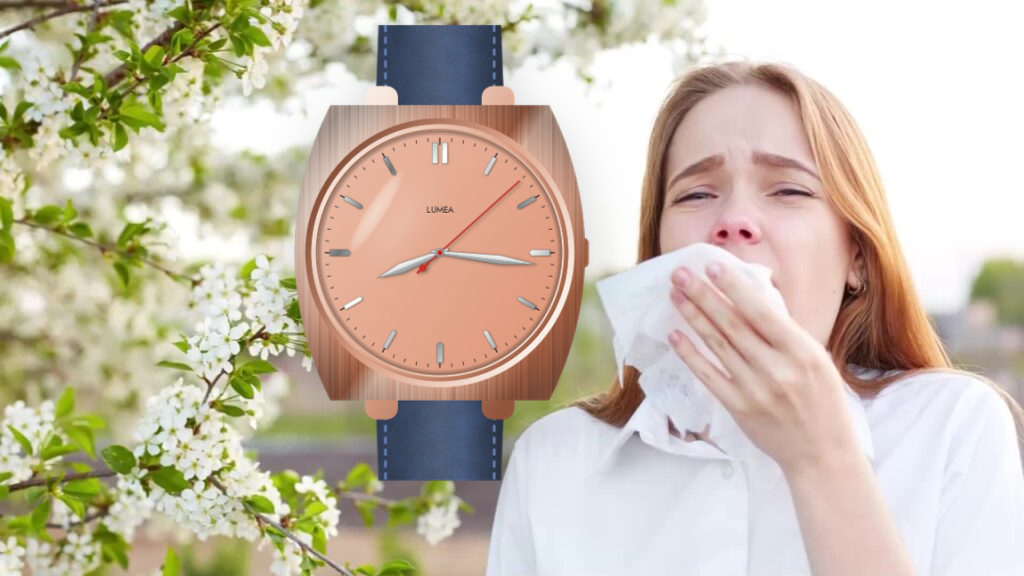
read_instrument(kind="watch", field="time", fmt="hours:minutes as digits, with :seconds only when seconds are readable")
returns 8:16:08
